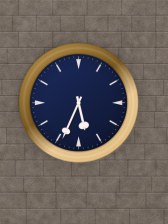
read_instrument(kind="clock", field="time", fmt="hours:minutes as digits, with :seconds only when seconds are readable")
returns 5:34
